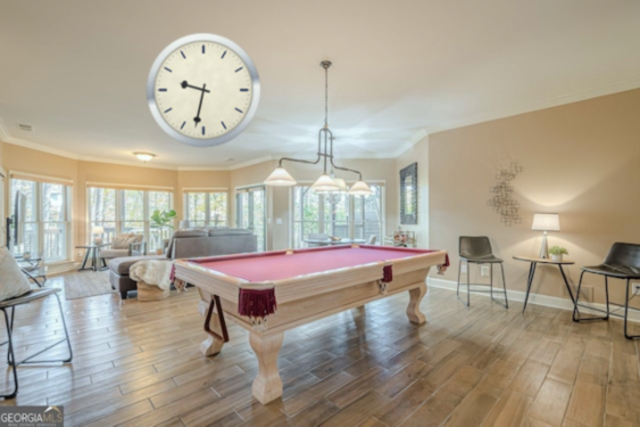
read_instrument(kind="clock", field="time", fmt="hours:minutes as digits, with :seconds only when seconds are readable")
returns 9:32
